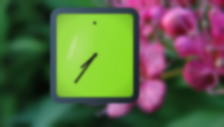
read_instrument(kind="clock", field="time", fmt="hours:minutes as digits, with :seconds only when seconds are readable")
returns 7:36
